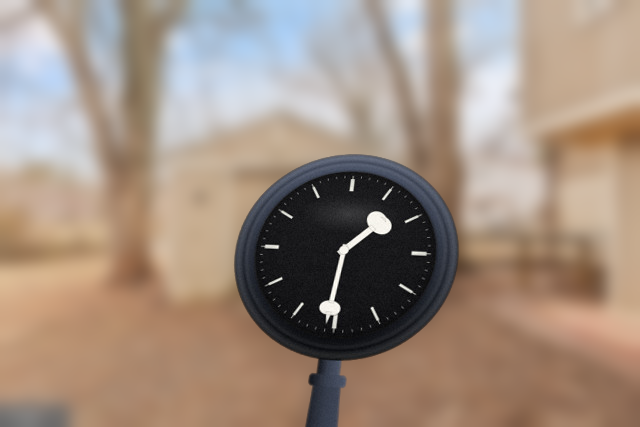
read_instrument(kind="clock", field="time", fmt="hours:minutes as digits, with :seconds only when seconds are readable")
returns 1:31
